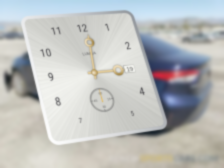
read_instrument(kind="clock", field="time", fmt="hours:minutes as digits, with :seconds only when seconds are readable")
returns 3:01
